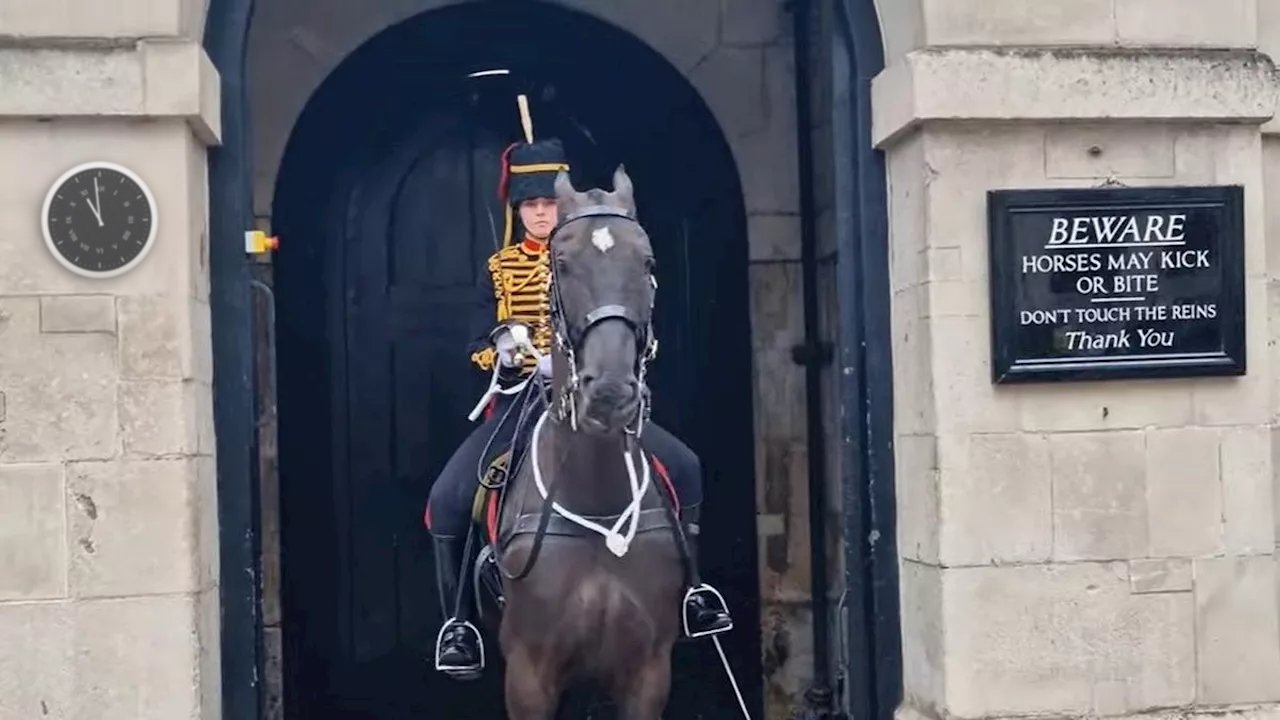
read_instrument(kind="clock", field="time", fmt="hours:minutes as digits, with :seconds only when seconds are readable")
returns 10:59
